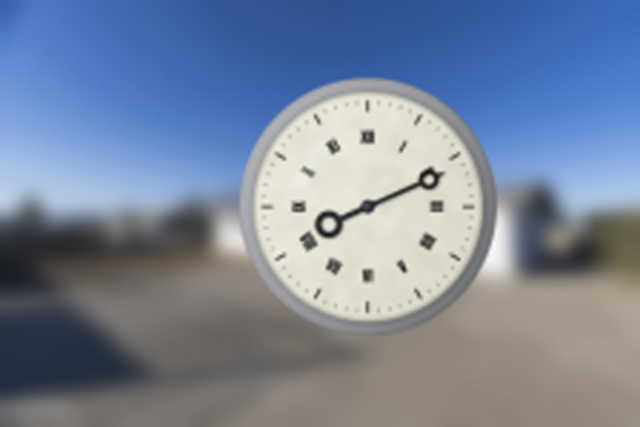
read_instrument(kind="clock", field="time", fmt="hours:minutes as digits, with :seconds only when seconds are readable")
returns 8:11
